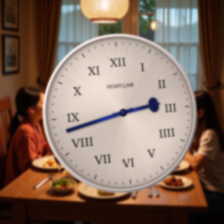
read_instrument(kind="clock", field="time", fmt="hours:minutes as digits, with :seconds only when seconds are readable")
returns 2:43
